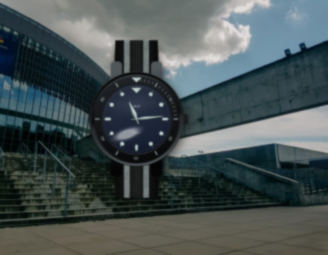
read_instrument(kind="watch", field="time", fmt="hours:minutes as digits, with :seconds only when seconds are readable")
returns 11:14
